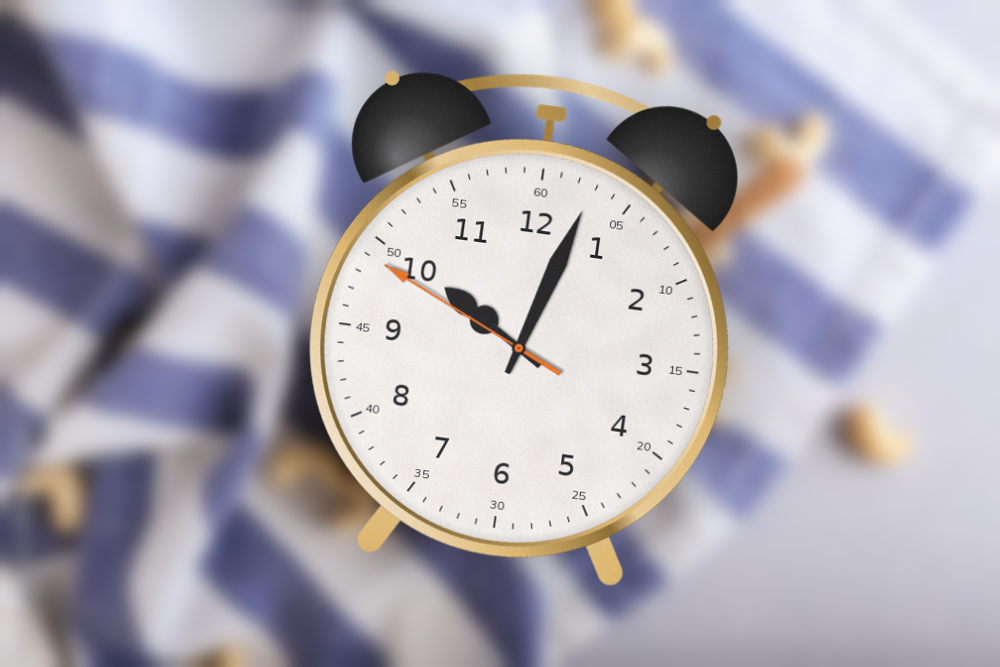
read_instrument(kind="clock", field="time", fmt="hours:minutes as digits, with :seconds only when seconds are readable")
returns 10:02:49
